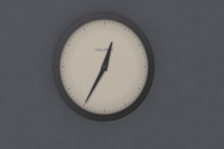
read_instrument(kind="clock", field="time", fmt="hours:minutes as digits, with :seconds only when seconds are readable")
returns 12:35
